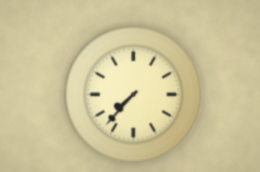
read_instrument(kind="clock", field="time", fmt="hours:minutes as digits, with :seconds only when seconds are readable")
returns 7:37
